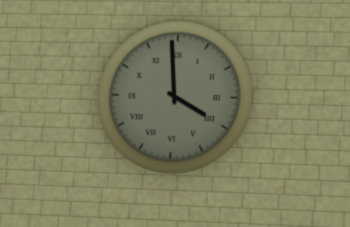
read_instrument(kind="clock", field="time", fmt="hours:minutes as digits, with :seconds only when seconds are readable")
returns 3:59
